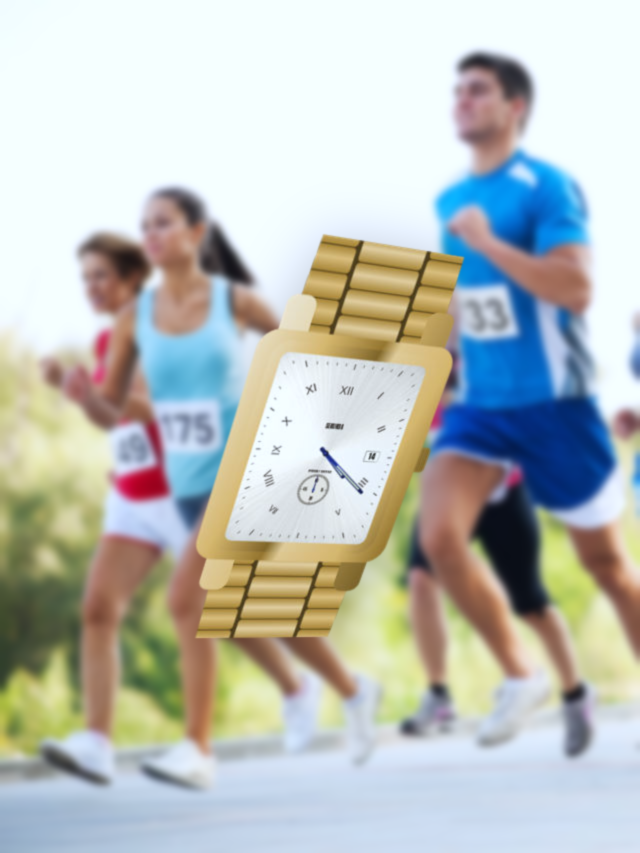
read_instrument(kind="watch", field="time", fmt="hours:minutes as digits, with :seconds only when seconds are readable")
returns 4:21
